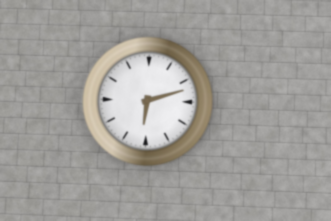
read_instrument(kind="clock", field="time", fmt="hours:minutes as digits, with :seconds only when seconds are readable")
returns 6:12
